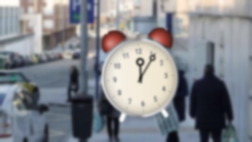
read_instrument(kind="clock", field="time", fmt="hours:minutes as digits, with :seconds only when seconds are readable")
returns 12:06
